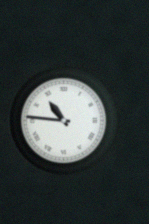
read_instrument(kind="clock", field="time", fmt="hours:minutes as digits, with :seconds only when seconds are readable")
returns 10:46
